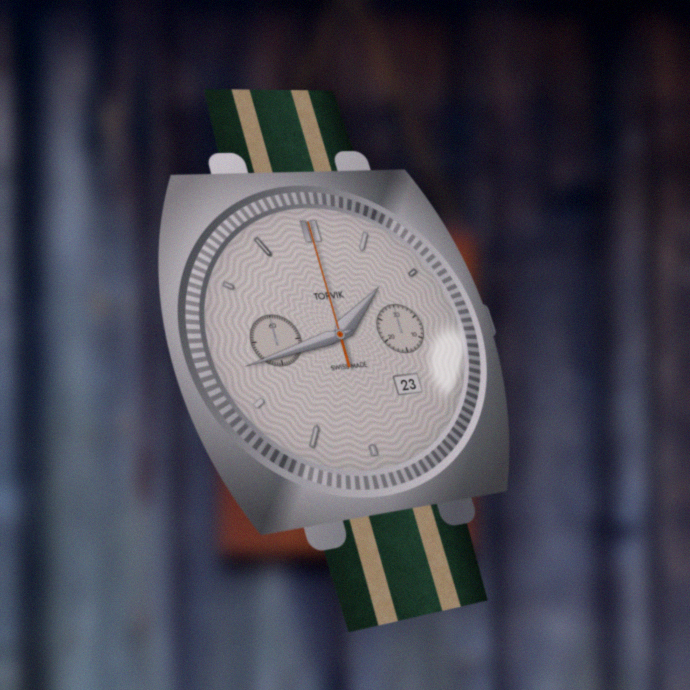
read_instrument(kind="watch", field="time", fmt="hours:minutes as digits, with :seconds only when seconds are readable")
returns 1:43
